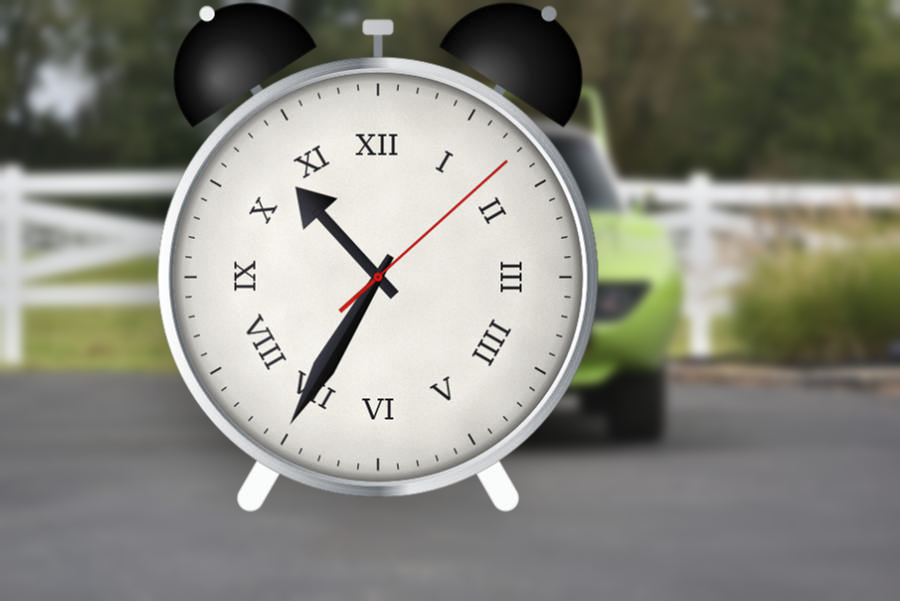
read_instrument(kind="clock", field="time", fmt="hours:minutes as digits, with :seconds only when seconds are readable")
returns 10:35:08
